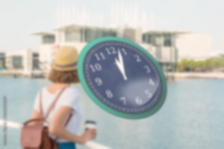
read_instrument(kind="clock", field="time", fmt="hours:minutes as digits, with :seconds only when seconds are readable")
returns 12:03
